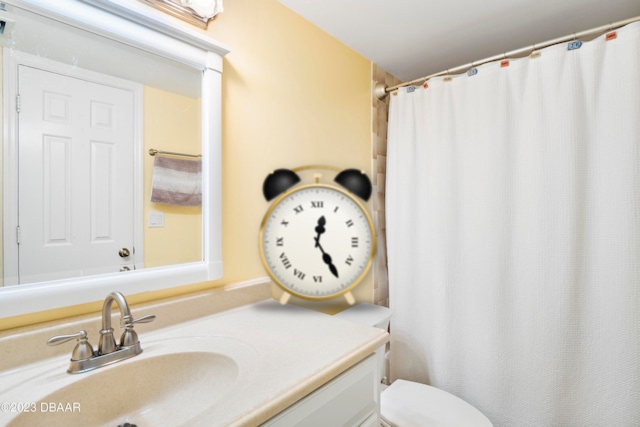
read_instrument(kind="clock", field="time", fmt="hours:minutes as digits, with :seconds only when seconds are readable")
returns 12:25
